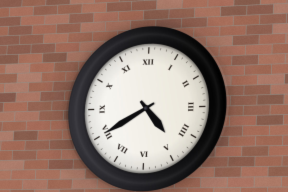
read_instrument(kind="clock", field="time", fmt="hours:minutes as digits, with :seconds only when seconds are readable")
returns 4:40
